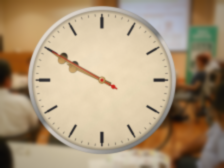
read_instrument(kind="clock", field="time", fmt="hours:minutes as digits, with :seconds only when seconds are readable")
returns 9:49:50
